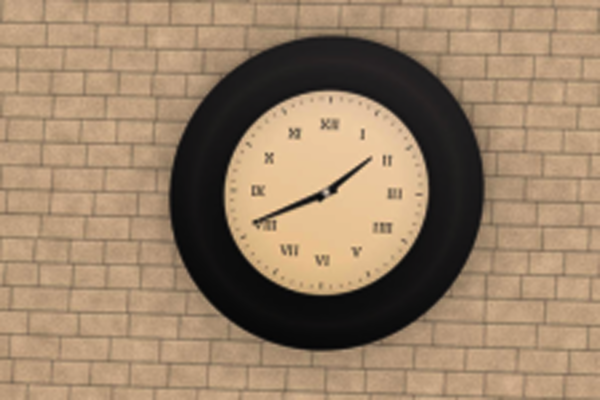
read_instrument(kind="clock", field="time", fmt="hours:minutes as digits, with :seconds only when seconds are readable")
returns 1:41
